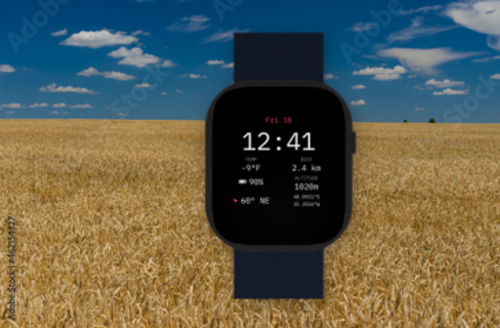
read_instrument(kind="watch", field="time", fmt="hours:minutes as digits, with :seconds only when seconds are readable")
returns 12:41
